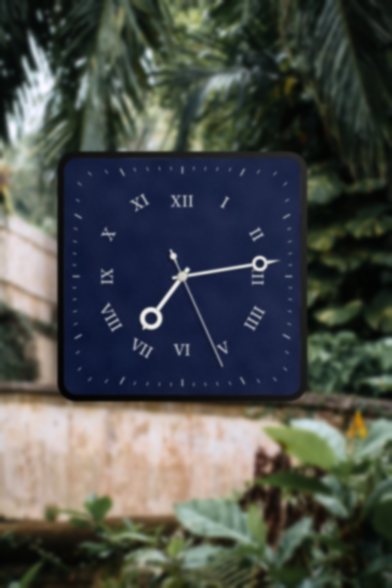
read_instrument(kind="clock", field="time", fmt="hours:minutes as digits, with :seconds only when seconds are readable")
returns 7:13:26
